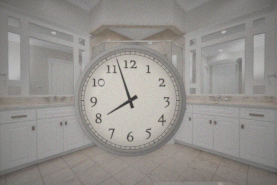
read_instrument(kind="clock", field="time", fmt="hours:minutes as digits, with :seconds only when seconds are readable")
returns 7:57
